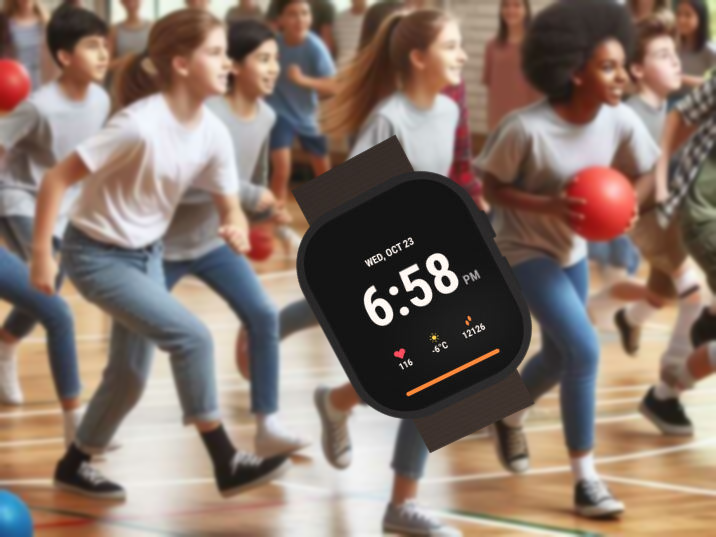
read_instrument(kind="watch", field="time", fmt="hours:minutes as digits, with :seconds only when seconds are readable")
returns 6:58
